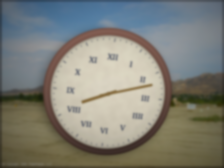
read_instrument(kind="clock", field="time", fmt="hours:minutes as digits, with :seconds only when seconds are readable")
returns 8:12
